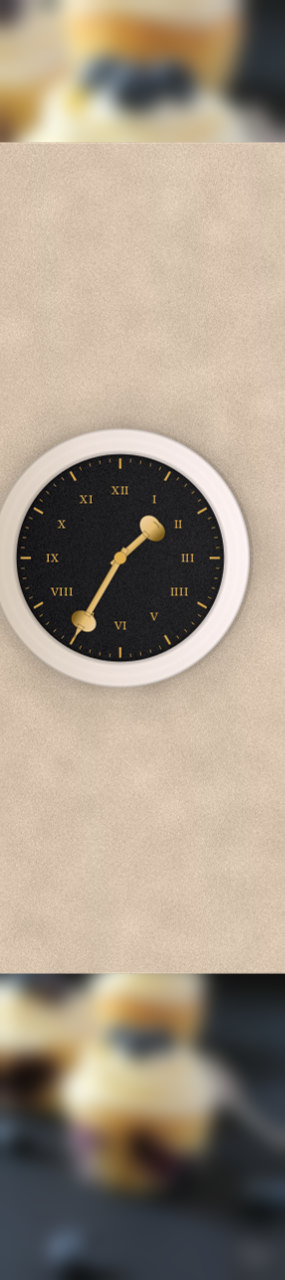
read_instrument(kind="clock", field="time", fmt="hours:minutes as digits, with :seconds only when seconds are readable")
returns 1:35
